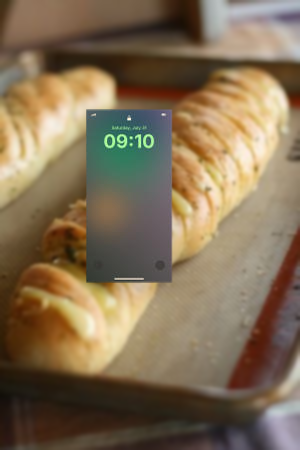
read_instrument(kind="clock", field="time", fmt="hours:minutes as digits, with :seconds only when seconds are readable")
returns 9:10
